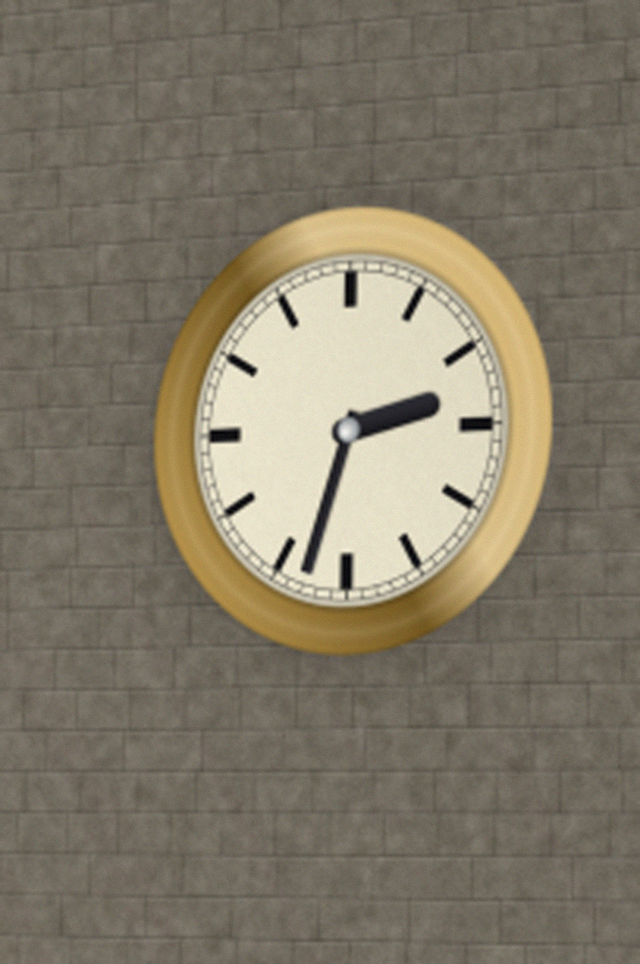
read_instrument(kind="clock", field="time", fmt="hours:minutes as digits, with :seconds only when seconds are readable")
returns 2:33
